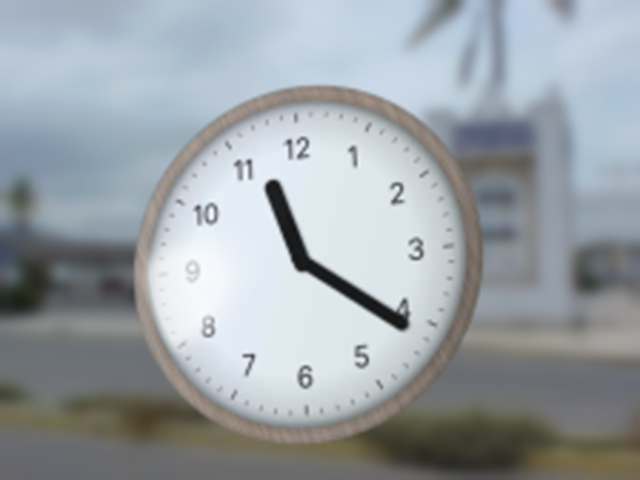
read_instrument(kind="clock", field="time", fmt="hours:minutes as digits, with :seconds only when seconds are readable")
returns 11:21
